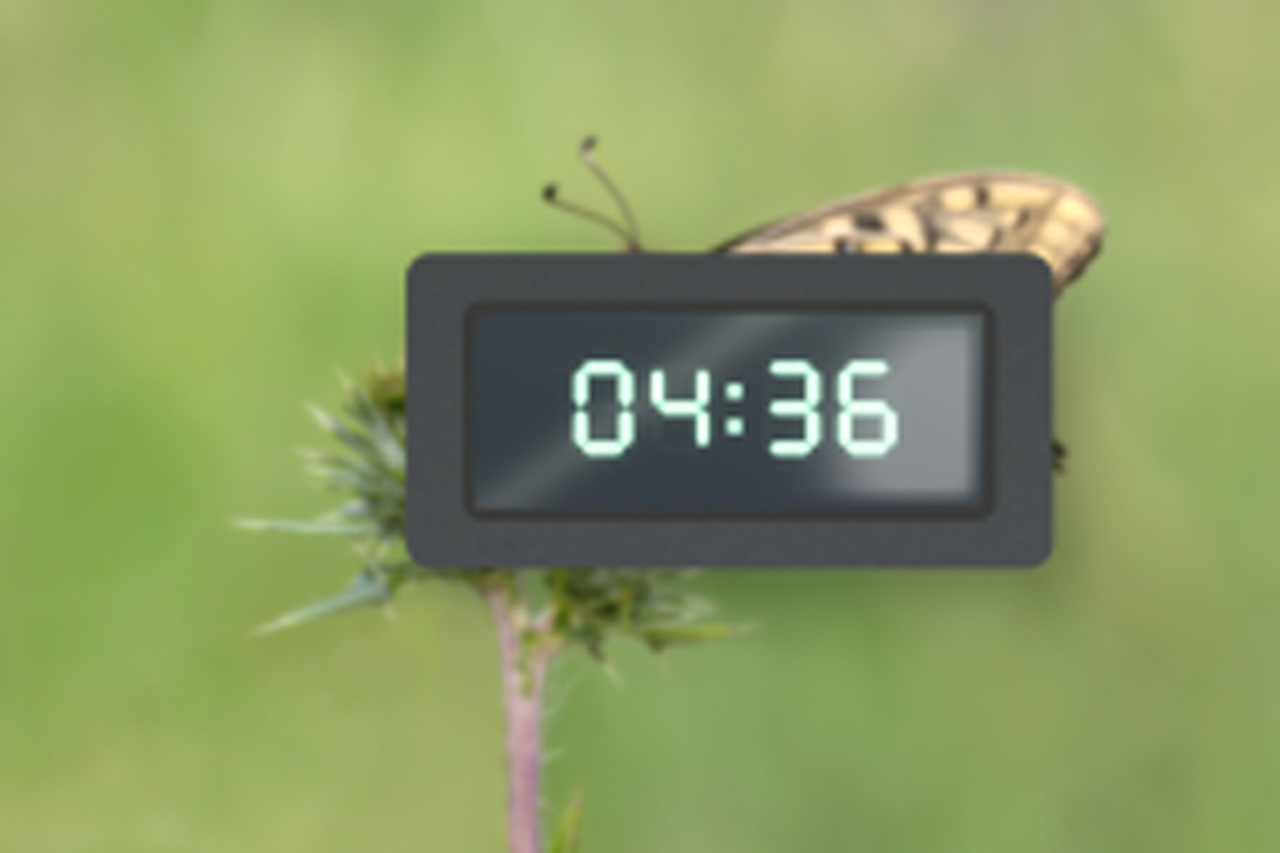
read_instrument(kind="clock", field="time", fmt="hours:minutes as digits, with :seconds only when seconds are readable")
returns 4:36
